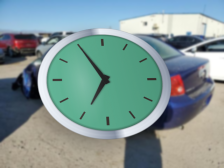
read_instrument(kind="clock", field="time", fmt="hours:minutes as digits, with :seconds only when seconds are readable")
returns 6:55
